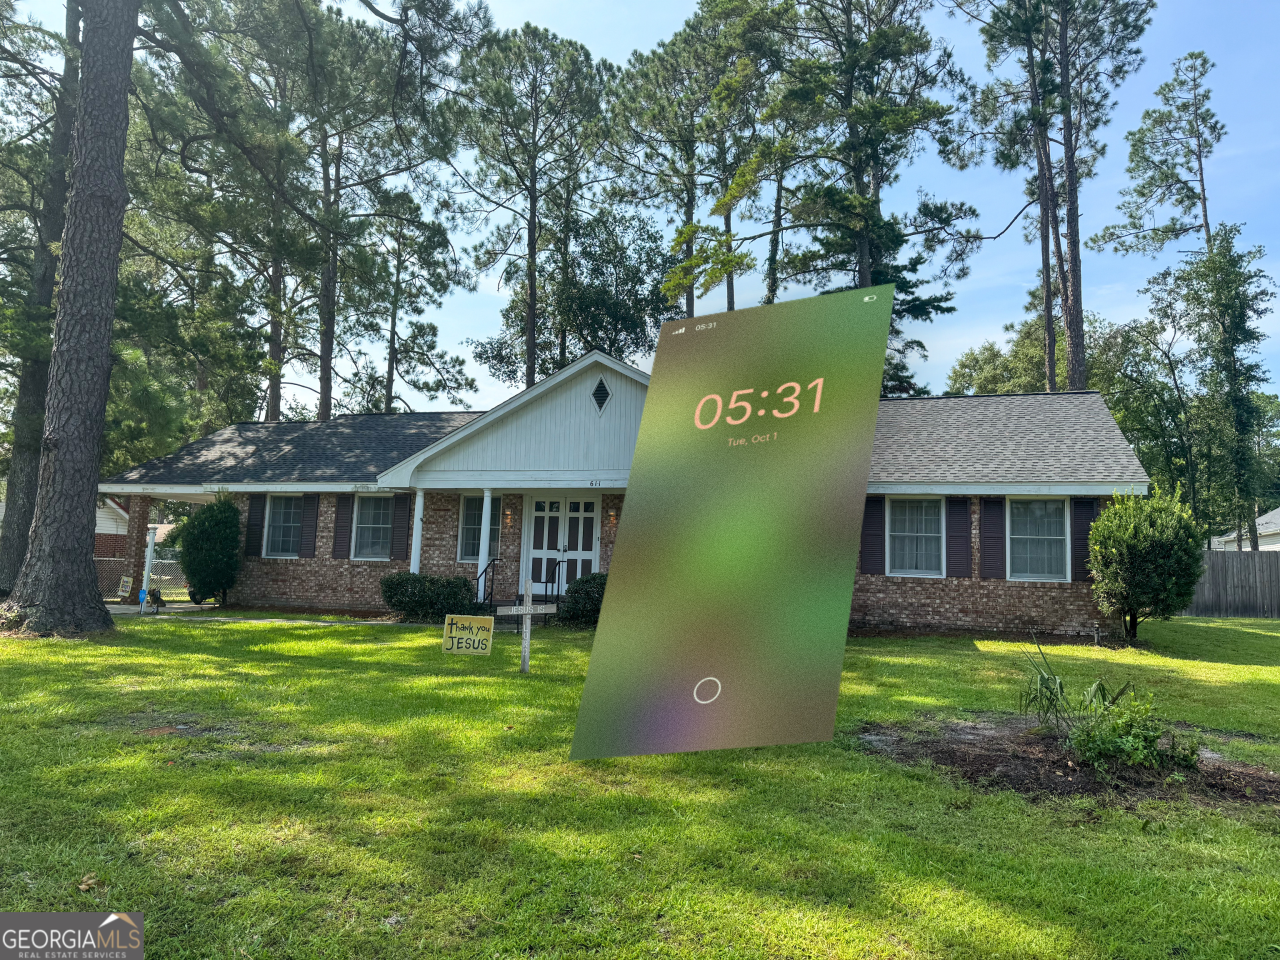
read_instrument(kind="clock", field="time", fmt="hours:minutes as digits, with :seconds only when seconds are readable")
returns 5:31
